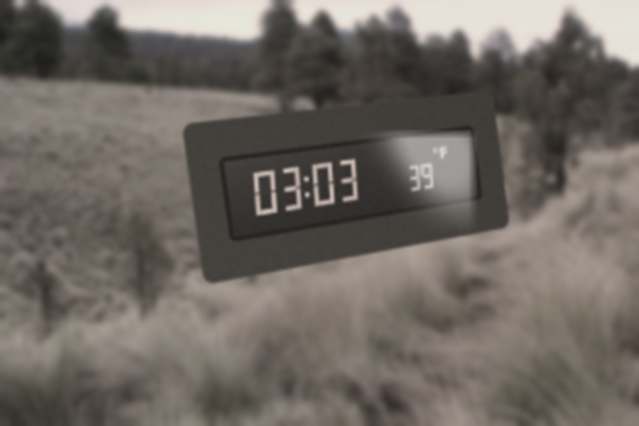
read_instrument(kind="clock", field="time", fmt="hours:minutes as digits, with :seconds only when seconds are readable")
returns 3:03
